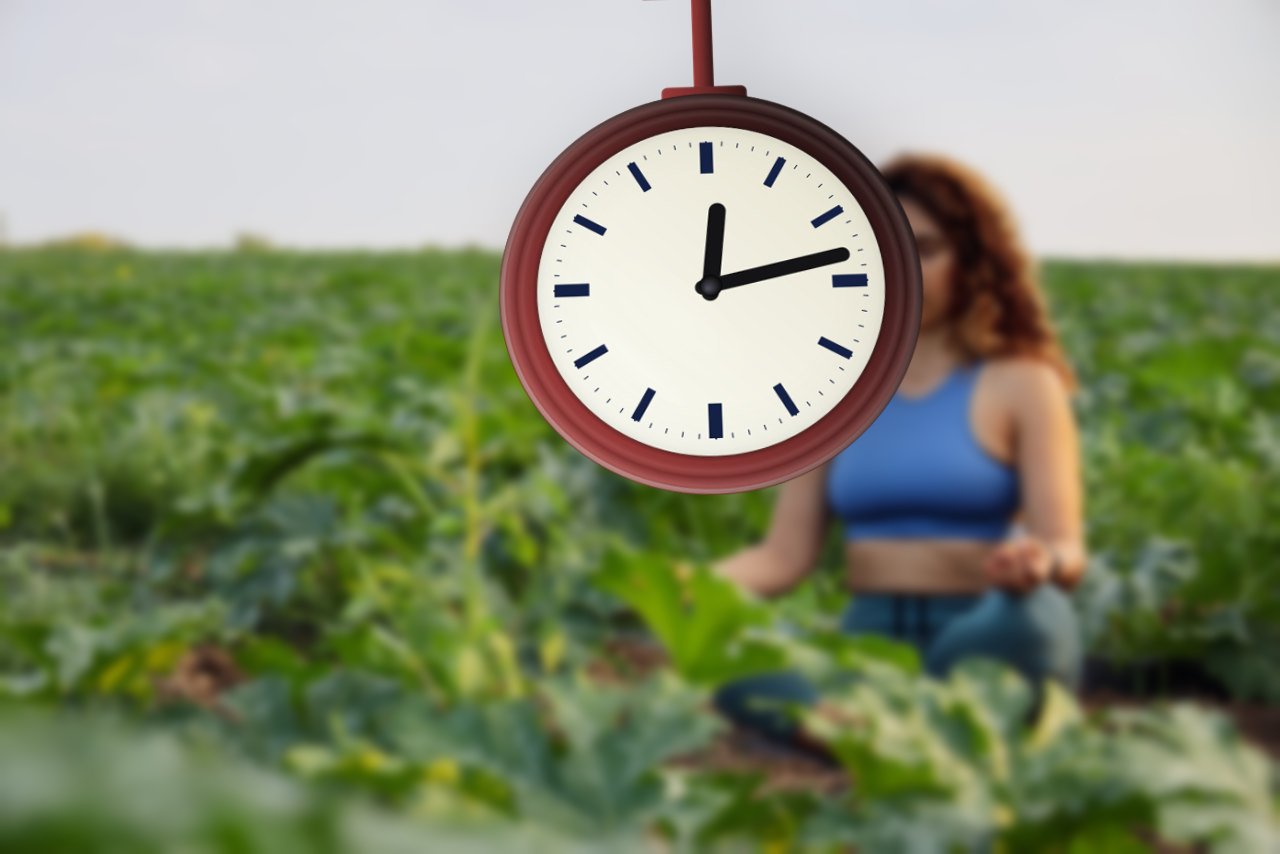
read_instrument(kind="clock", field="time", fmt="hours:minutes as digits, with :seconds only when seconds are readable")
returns 12:13
